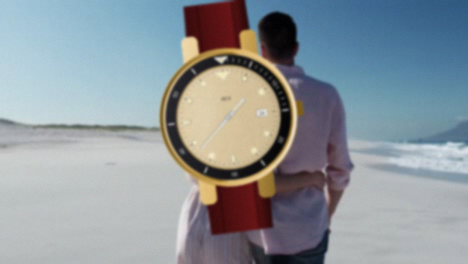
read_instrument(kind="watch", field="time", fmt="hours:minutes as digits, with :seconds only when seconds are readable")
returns 1:38
